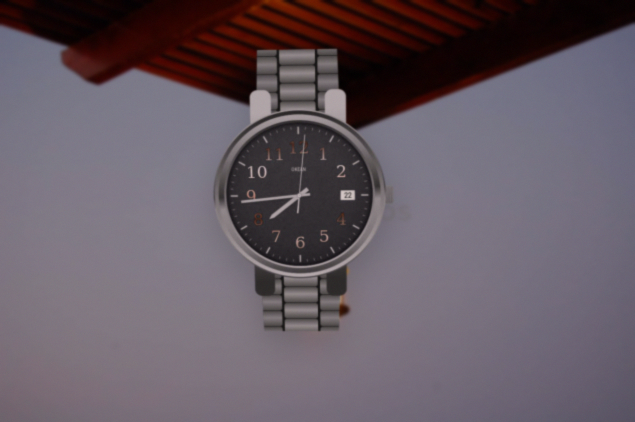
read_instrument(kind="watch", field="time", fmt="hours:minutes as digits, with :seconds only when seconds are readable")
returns 7:44:01
